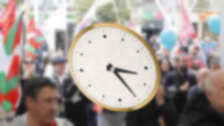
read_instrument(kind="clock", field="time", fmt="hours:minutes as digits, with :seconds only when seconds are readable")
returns 3:25
